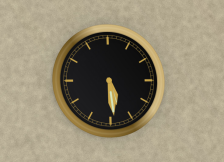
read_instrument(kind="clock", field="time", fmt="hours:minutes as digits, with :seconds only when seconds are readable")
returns 5:29
